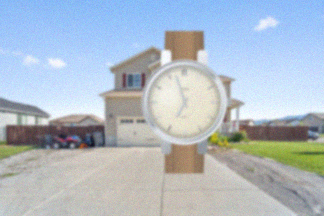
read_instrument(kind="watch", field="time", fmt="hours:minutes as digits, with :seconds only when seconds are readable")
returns 6:57
